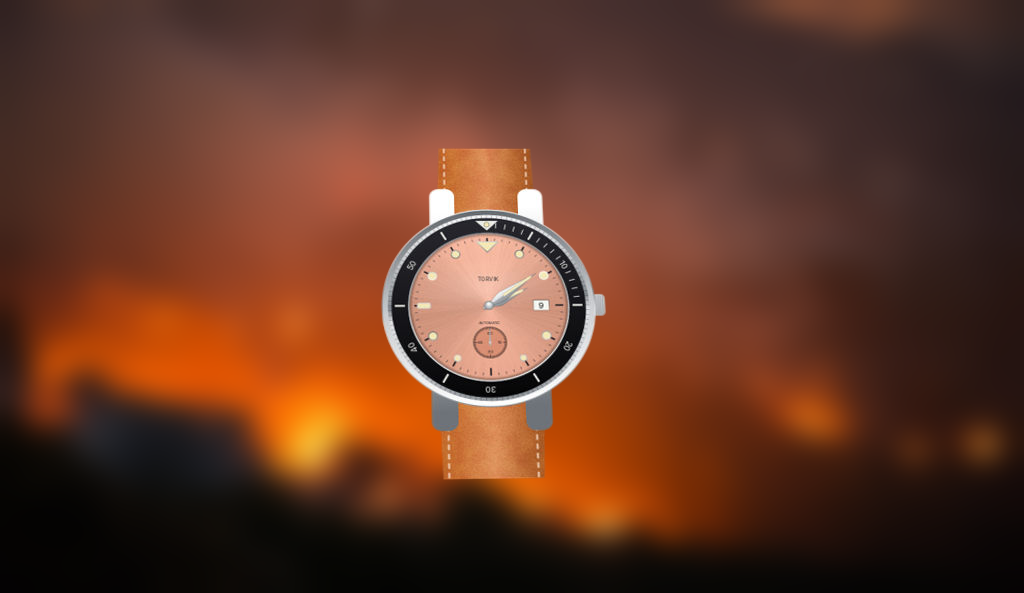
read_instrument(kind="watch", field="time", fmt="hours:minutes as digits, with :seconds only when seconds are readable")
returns 2:09
